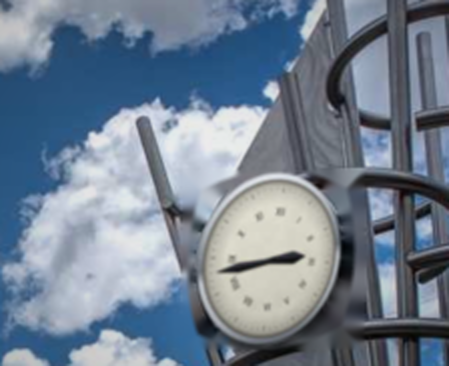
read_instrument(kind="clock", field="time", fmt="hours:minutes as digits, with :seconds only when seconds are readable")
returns 2:43
